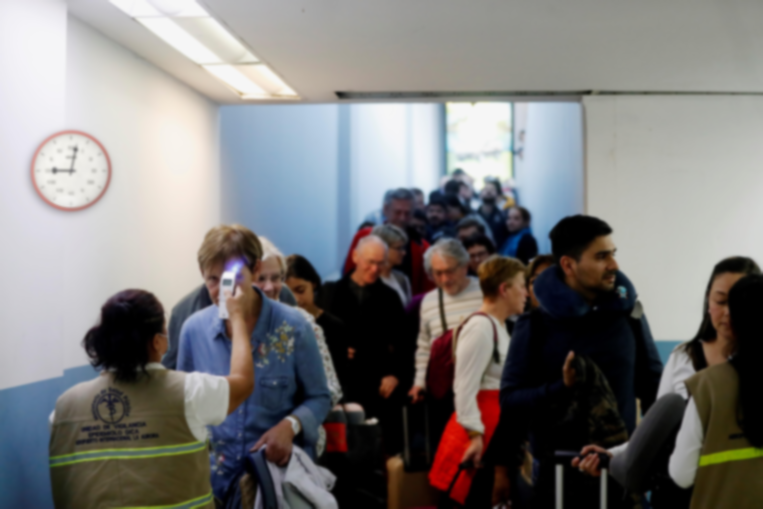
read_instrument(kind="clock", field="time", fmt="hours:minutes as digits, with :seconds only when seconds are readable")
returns 9:02
